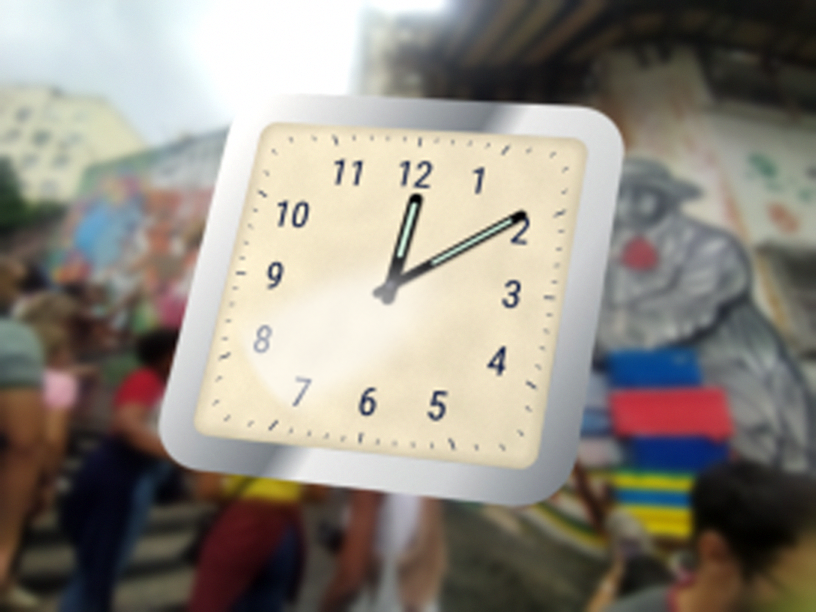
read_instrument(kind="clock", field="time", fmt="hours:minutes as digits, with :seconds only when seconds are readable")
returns 12:09
